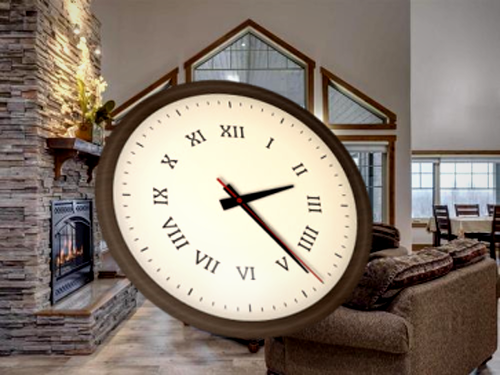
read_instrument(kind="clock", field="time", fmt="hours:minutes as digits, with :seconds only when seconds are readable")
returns 2:23:23
